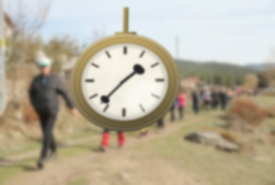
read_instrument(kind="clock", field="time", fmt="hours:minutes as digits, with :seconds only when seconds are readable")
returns 1:37
